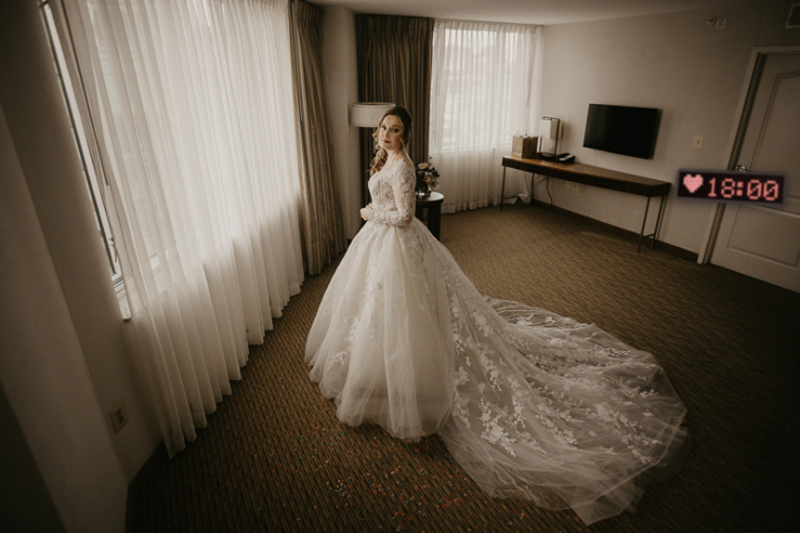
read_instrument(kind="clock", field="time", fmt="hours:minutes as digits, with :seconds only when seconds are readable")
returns 18:00
